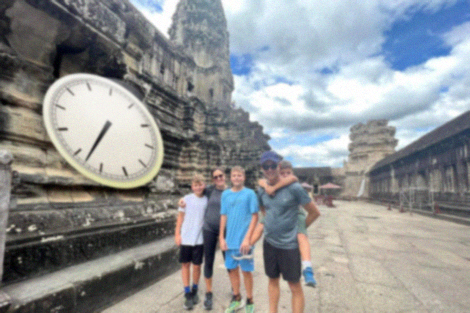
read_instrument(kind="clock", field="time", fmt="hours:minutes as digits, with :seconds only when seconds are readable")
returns 7:38
